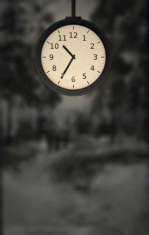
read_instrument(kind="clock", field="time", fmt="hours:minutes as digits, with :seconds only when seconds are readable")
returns 10:35
